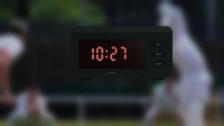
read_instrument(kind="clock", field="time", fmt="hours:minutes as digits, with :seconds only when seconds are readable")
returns 10:27
